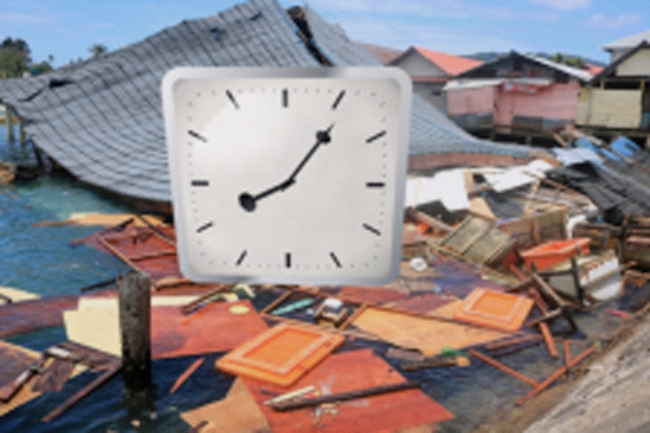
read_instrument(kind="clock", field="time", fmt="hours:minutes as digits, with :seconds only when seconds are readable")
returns 8:06
